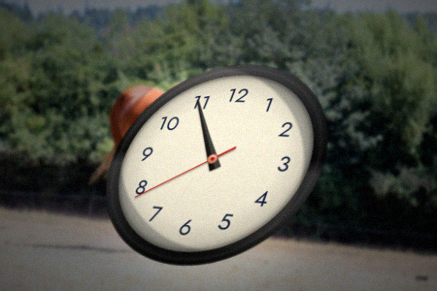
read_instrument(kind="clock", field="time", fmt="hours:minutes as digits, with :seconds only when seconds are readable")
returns 10:54:39
